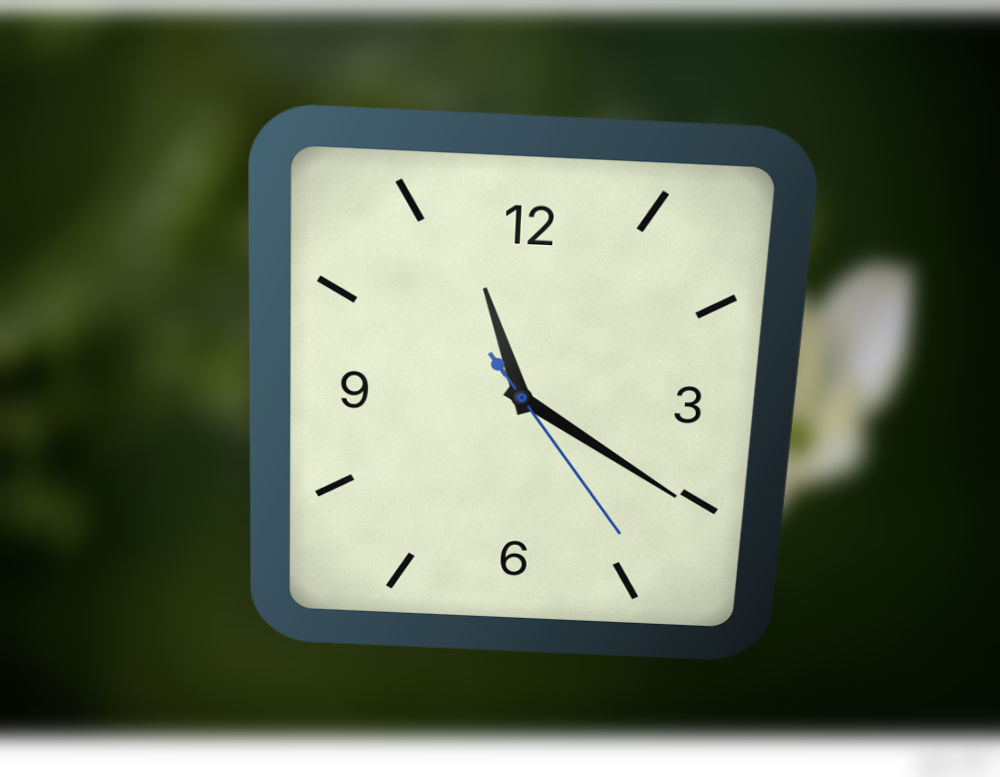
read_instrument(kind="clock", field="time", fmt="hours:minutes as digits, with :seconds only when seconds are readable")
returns 11:20:24
